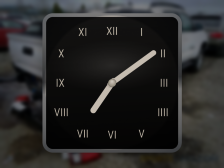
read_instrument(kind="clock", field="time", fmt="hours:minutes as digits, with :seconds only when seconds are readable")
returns 7:09
